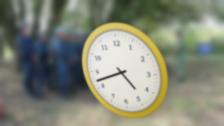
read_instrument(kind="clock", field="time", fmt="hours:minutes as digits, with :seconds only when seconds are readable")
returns 4:42
